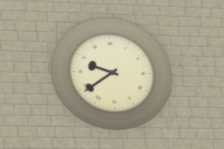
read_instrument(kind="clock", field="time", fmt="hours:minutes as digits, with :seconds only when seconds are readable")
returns 9:39
